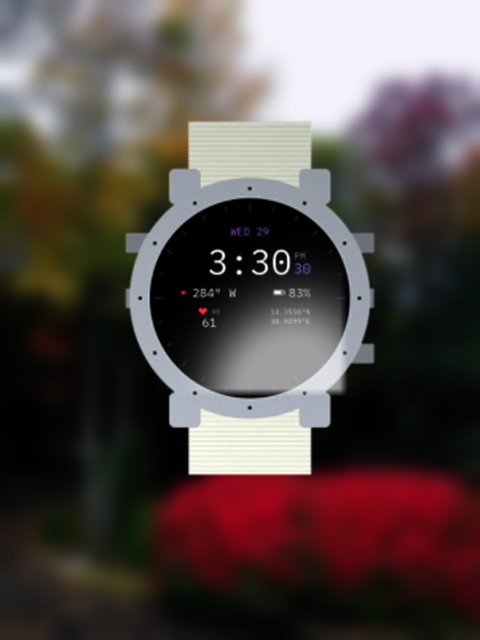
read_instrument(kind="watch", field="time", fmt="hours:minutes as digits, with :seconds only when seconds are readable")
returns 3:30:30
